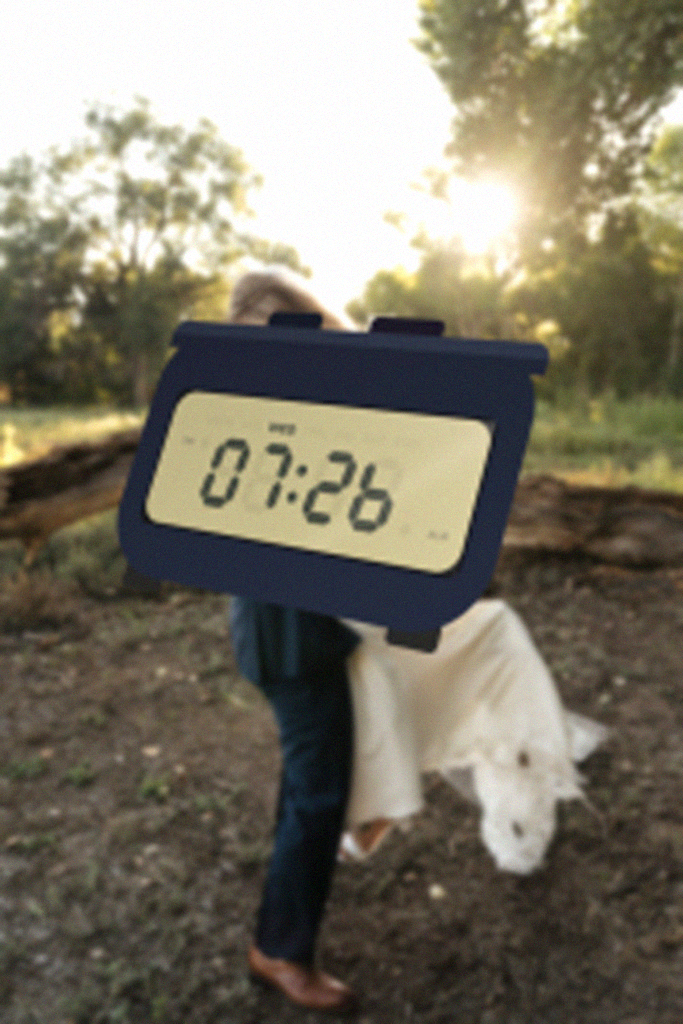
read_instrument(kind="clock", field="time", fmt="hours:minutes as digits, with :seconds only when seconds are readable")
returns 7:26
